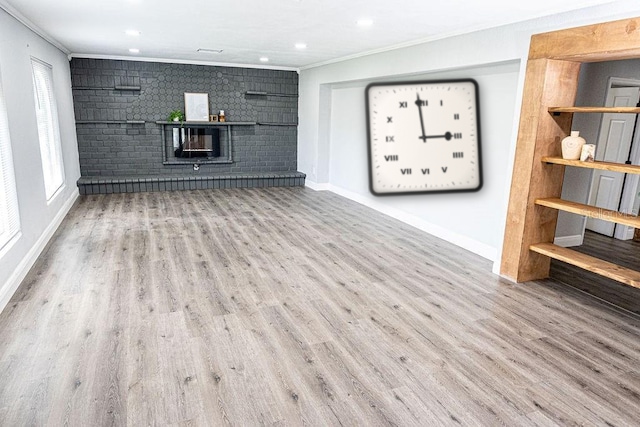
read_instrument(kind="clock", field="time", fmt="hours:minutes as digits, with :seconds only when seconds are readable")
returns 2:59
